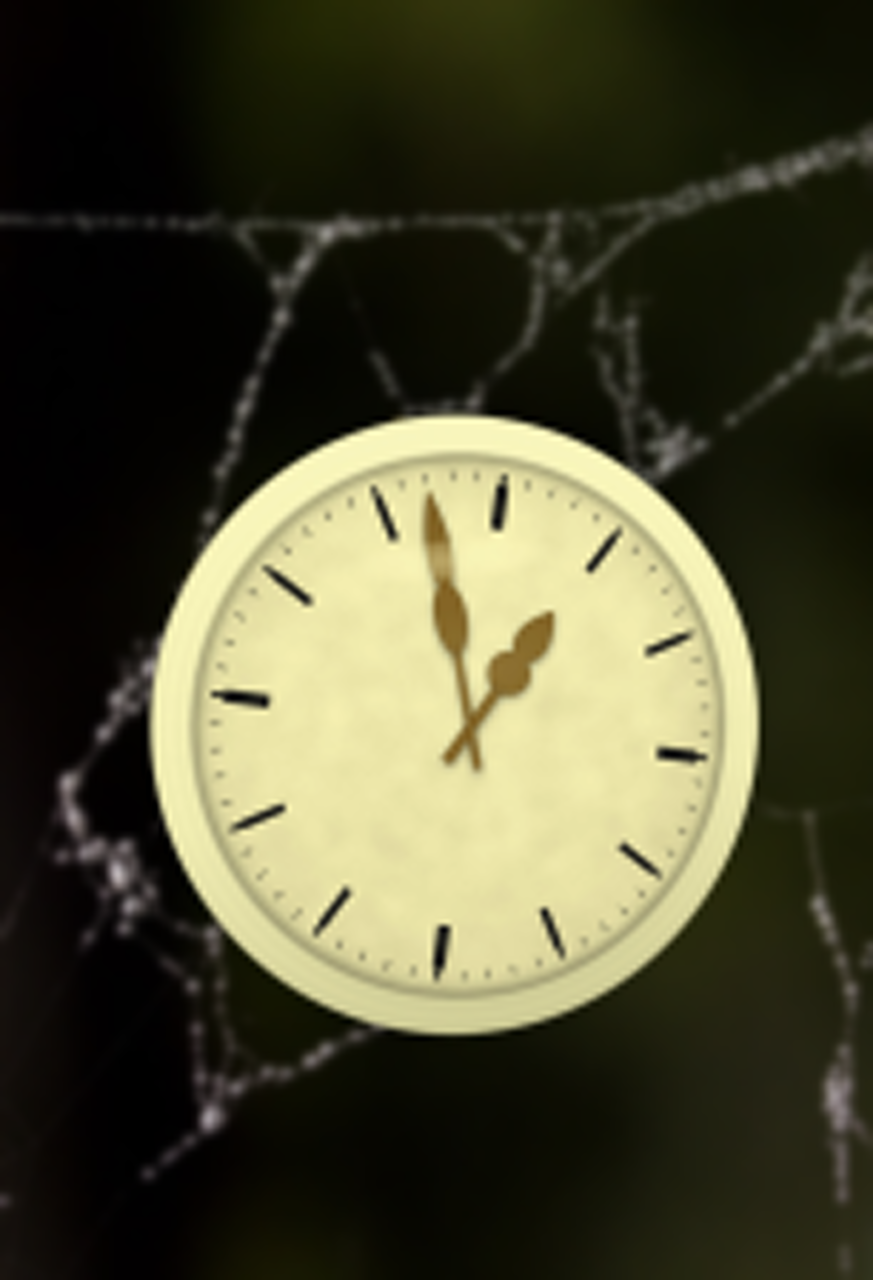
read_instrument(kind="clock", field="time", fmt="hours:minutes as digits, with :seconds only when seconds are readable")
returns 12:57
